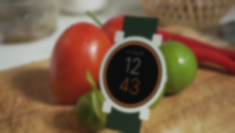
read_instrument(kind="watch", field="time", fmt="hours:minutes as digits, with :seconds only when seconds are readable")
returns 12:43
